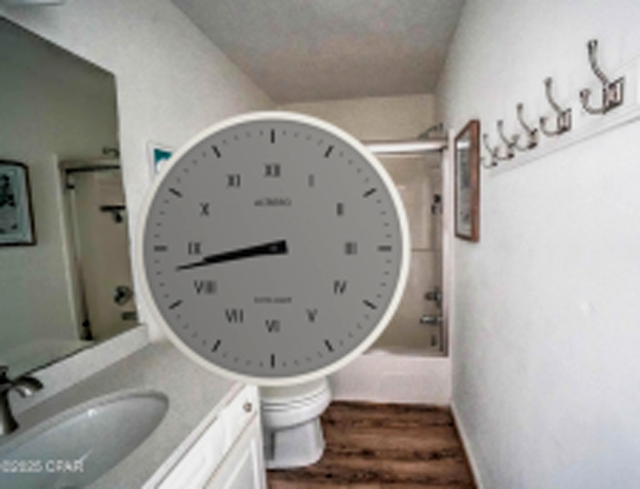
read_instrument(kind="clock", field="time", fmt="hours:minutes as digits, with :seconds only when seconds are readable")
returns 8:43
